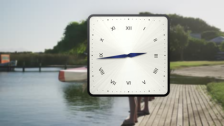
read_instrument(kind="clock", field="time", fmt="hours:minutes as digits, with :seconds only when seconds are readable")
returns 2:44
